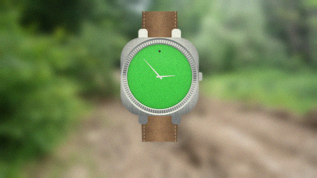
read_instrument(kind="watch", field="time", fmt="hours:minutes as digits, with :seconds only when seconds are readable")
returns 2:53
